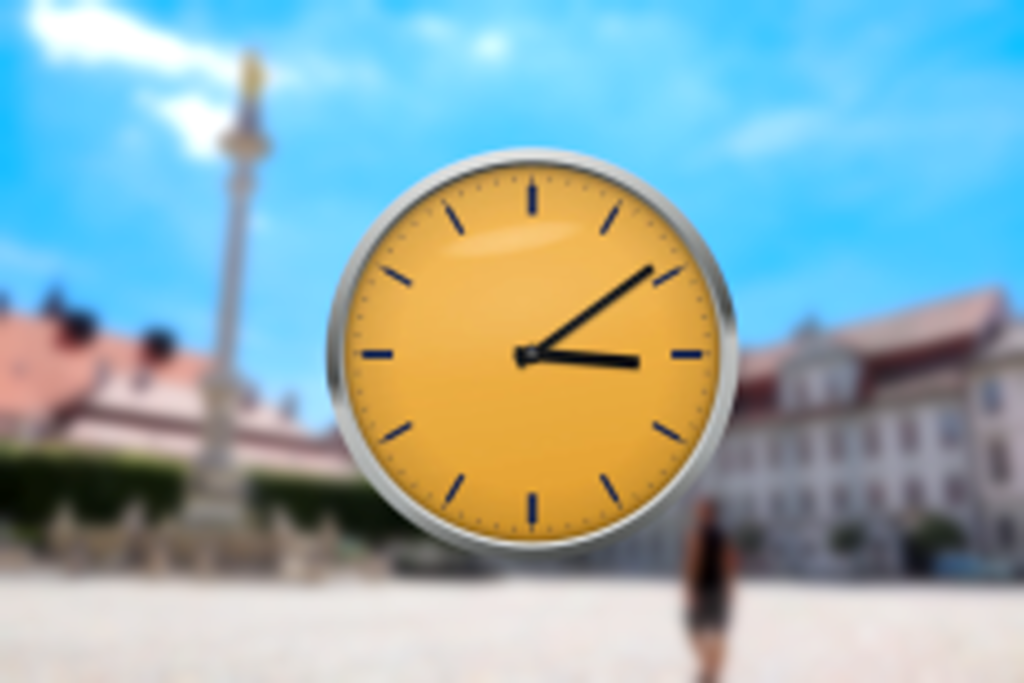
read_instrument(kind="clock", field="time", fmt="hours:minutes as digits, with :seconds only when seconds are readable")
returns 3:09
